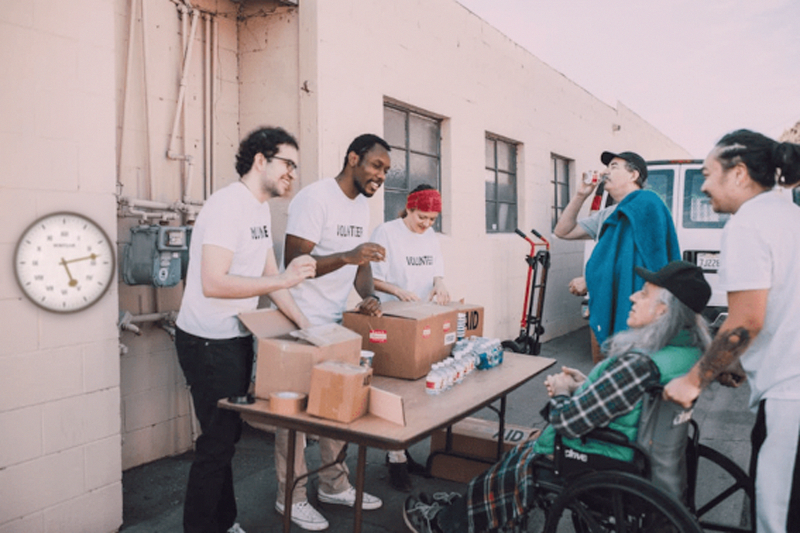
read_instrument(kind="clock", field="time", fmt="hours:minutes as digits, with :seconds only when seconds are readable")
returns 5:13
